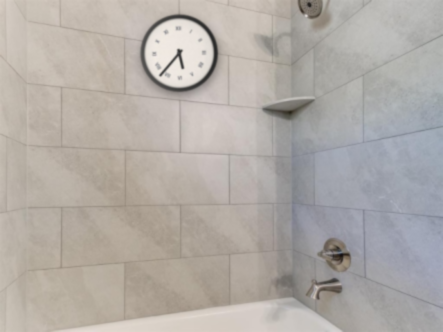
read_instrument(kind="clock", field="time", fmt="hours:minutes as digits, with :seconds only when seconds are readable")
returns 5:37
